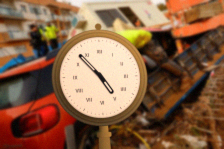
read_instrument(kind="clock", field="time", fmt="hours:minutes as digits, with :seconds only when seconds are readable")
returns 4:53
